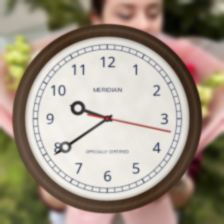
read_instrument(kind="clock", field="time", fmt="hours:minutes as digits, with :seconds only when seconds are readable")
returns 9:39:17
